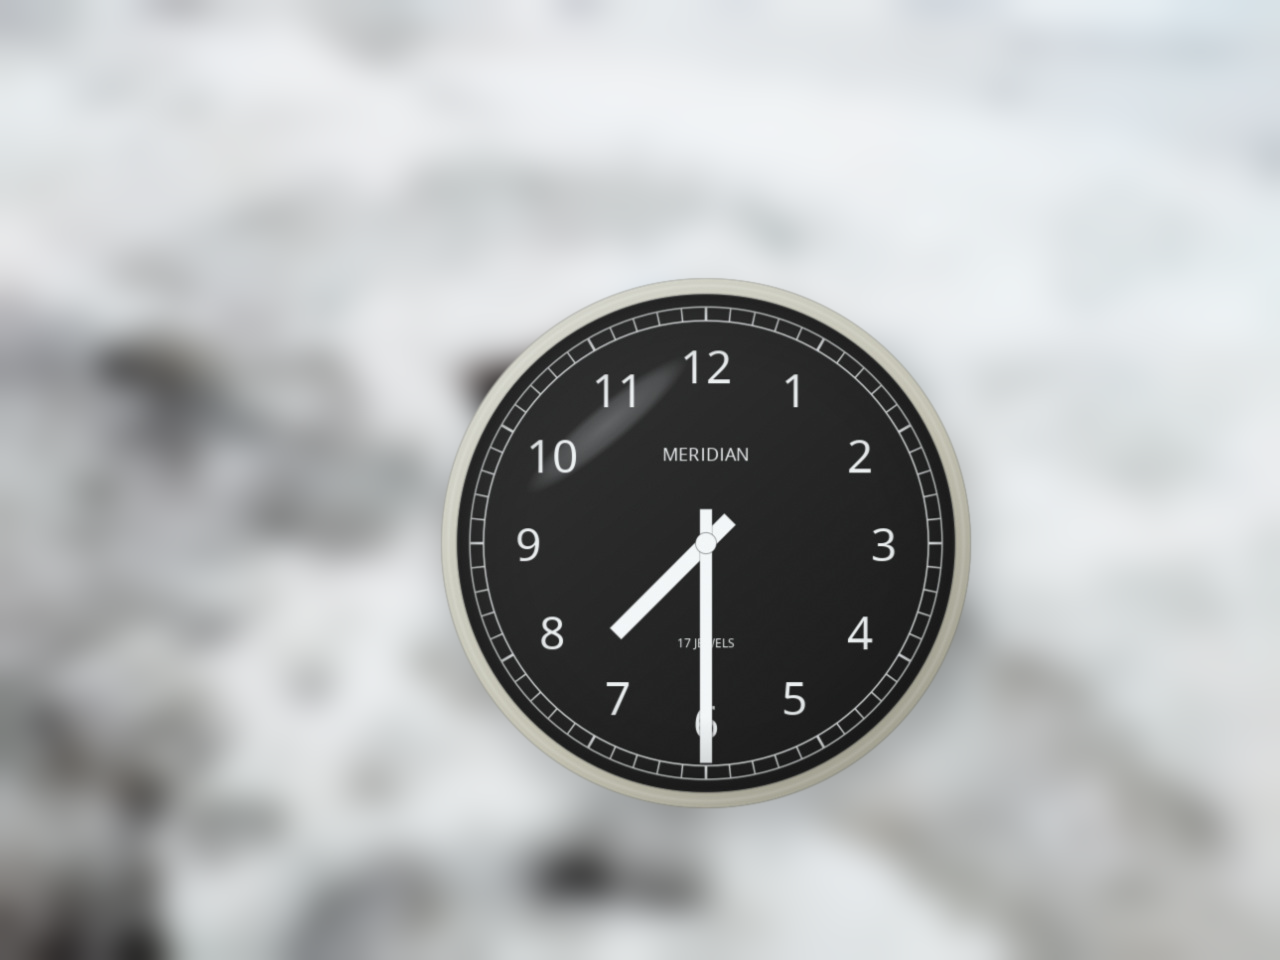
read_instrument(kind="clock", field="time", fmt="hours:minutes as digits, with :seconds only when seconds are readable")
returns 7:30
